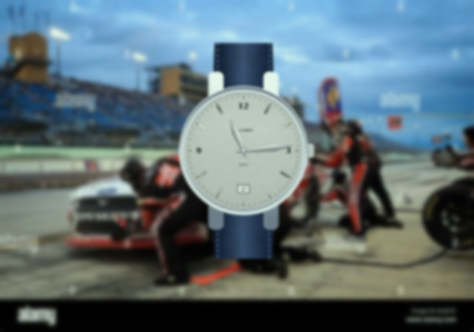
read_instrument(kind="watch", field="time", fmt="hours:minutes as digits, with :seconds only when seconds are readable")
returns 11:14
